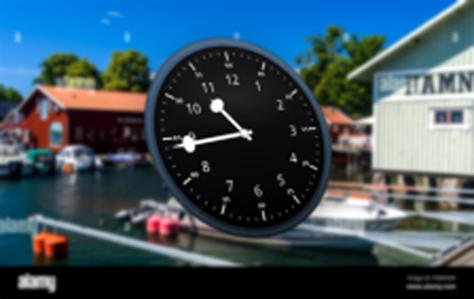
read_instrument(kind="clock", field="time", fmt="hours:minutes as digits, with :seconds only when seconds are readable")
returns 10:44
